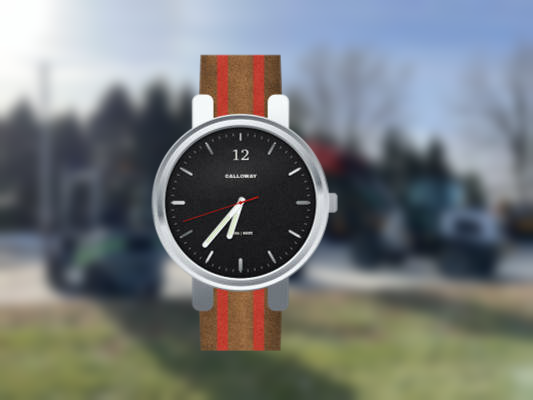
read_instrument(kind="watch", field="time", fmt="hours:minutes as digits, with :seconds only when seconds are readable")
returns 6:36:42
